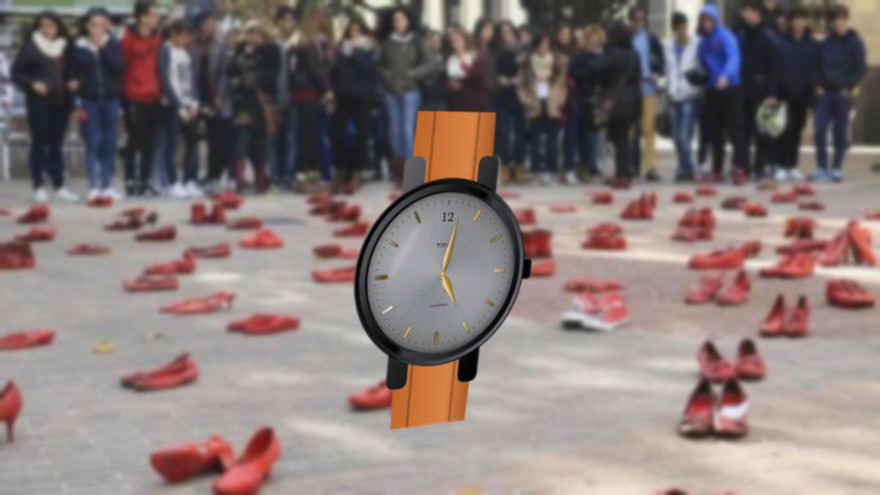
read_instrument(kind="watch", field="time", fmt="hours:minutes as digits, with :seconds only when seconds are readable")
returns 5:02
